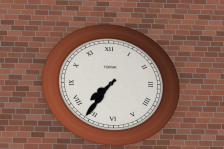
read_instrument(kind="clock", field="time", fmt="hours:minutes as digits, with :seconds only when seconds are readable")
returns 7:36
